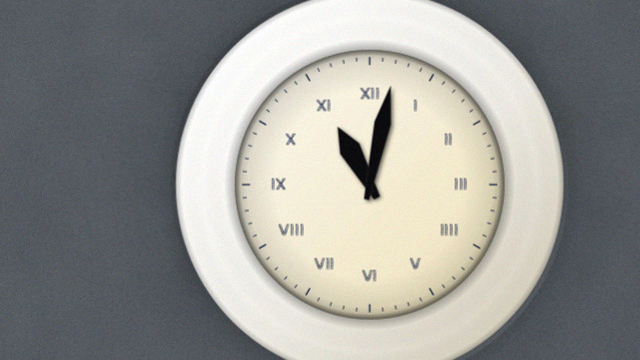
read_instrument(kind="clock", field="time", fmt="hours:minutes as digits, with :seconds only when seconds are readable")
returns 11:02
